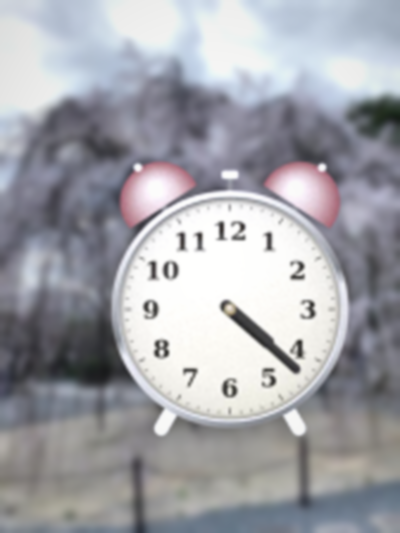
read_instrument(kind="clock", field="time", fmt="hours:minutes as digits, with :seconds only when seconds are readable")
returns 4:22
